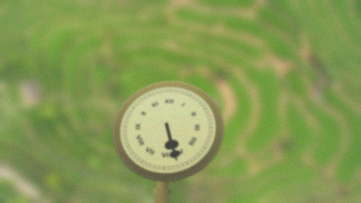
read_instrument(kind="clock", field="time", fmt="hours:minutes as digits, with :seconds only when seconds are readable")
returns 5:27
